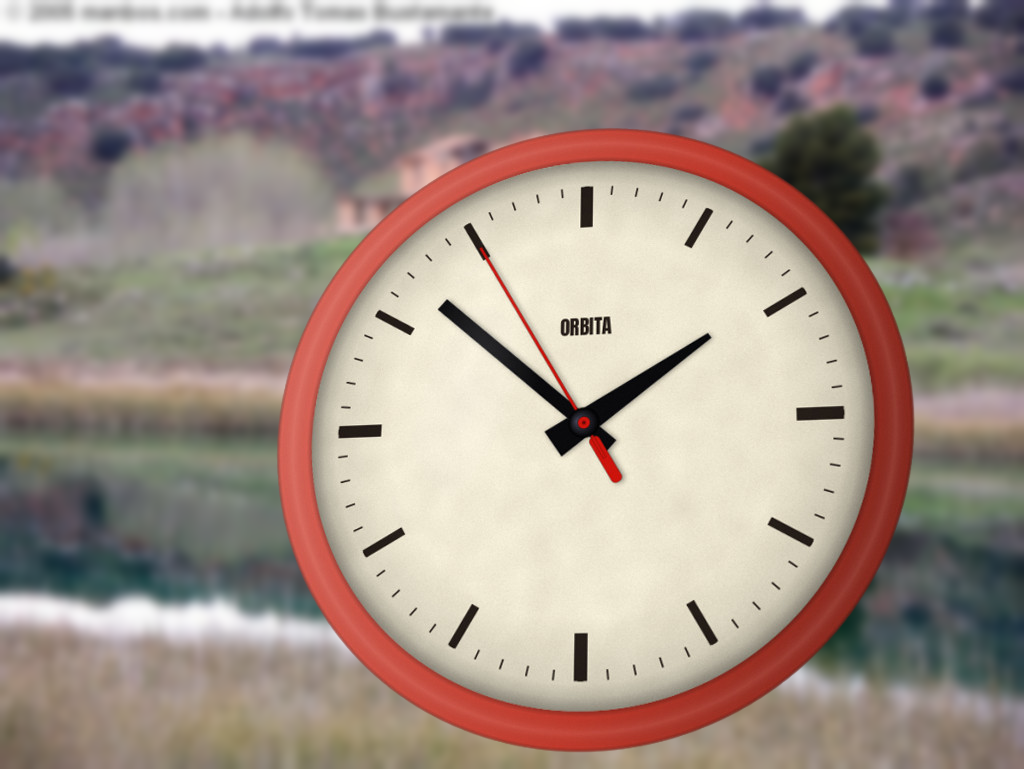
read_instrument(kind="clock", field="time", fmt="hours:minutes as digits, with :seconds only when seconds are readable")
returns 1:51:55
